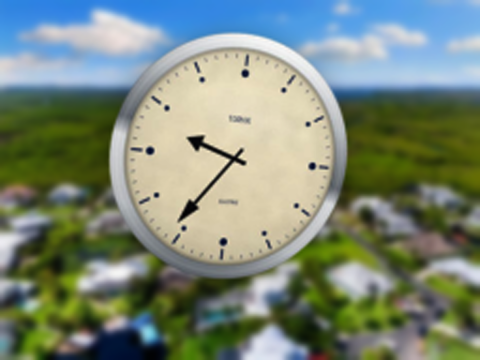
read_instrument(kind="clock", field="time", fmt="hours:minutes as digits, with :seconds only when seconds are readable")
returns 9:36
